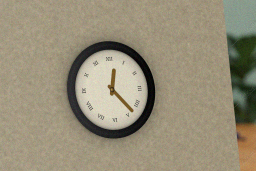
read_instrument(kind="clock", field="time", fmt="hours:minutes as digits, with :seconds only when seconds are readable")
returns 12:23
